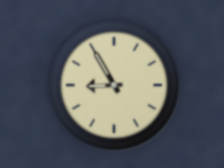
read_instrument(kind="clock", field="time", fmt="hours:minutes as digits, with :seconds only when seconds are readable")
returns 8:55
